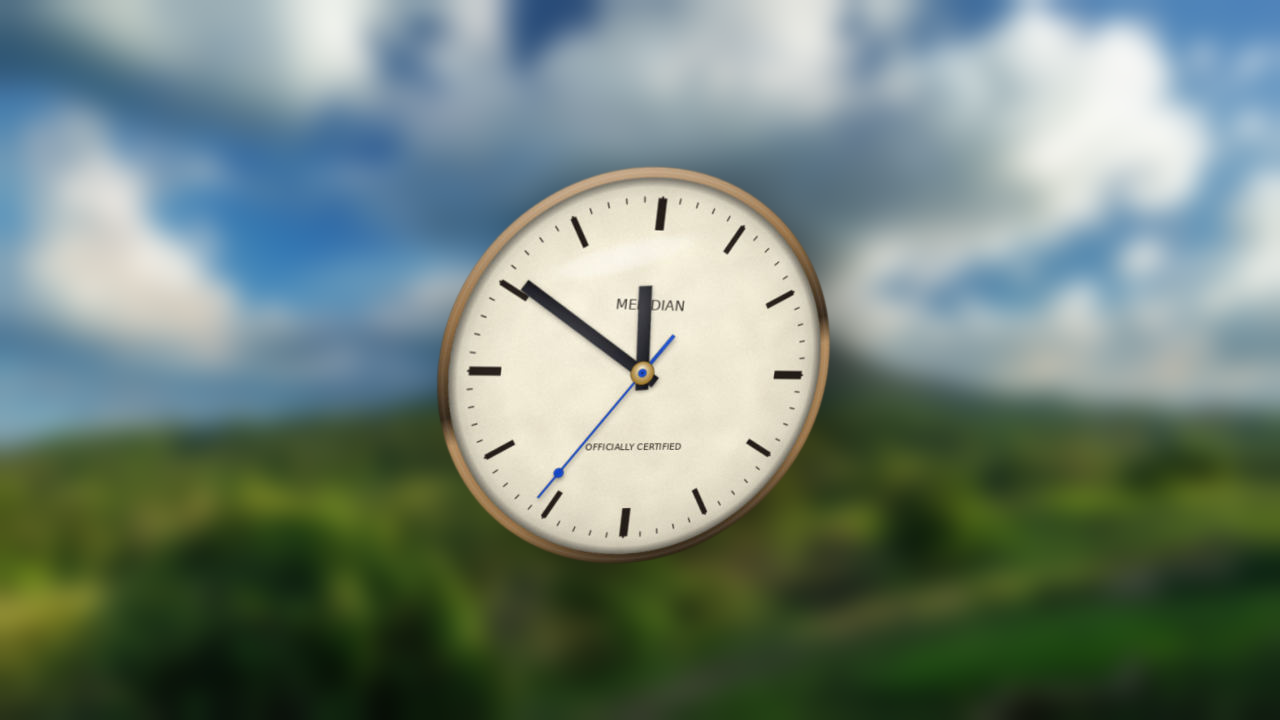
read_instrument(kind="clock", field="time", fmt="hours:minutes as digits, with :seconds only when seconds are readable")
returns 11:50:36
